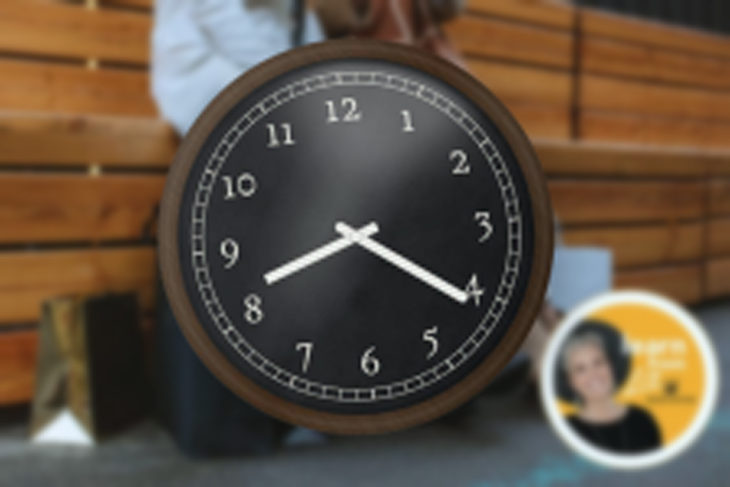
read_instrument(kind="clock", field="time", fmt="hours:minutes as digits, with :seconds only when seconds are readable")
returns 8:21
